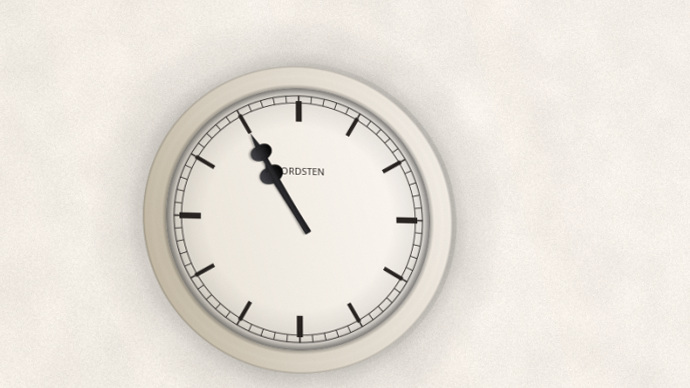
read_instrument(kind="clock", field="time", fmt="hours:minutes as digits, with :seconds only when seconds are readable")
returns 10:55
